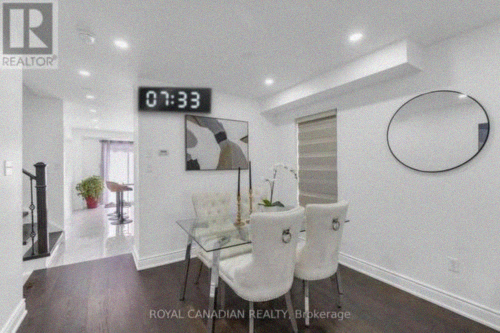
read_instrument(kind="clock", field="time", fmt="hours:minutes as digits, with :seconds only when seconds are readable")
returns 7:33
